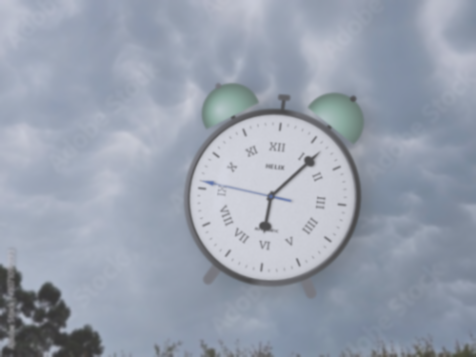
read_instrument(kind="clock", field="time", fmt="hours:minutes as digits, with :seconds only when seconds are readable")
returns 6:06:46
